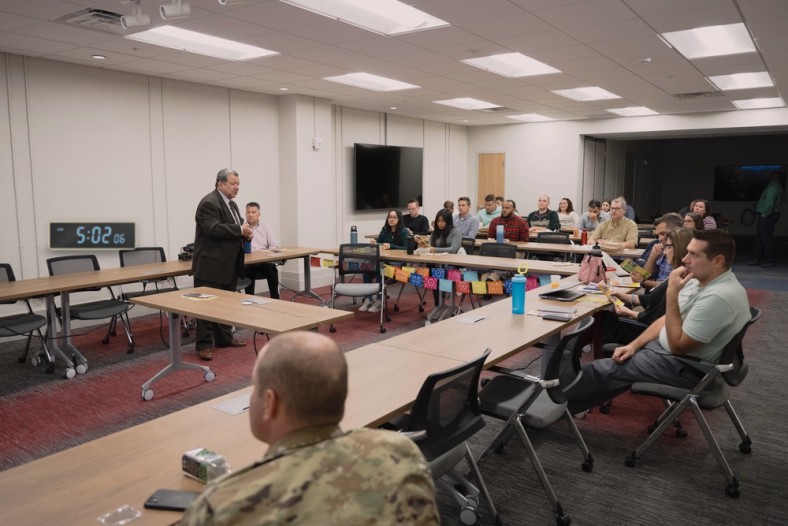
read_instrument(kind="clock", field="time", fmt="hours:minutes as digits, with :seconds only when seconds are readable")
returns 5:02:06
